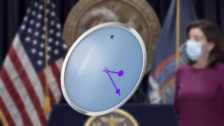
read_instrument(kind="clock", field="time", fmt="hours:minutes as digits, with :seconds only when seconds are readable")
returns 3:24
